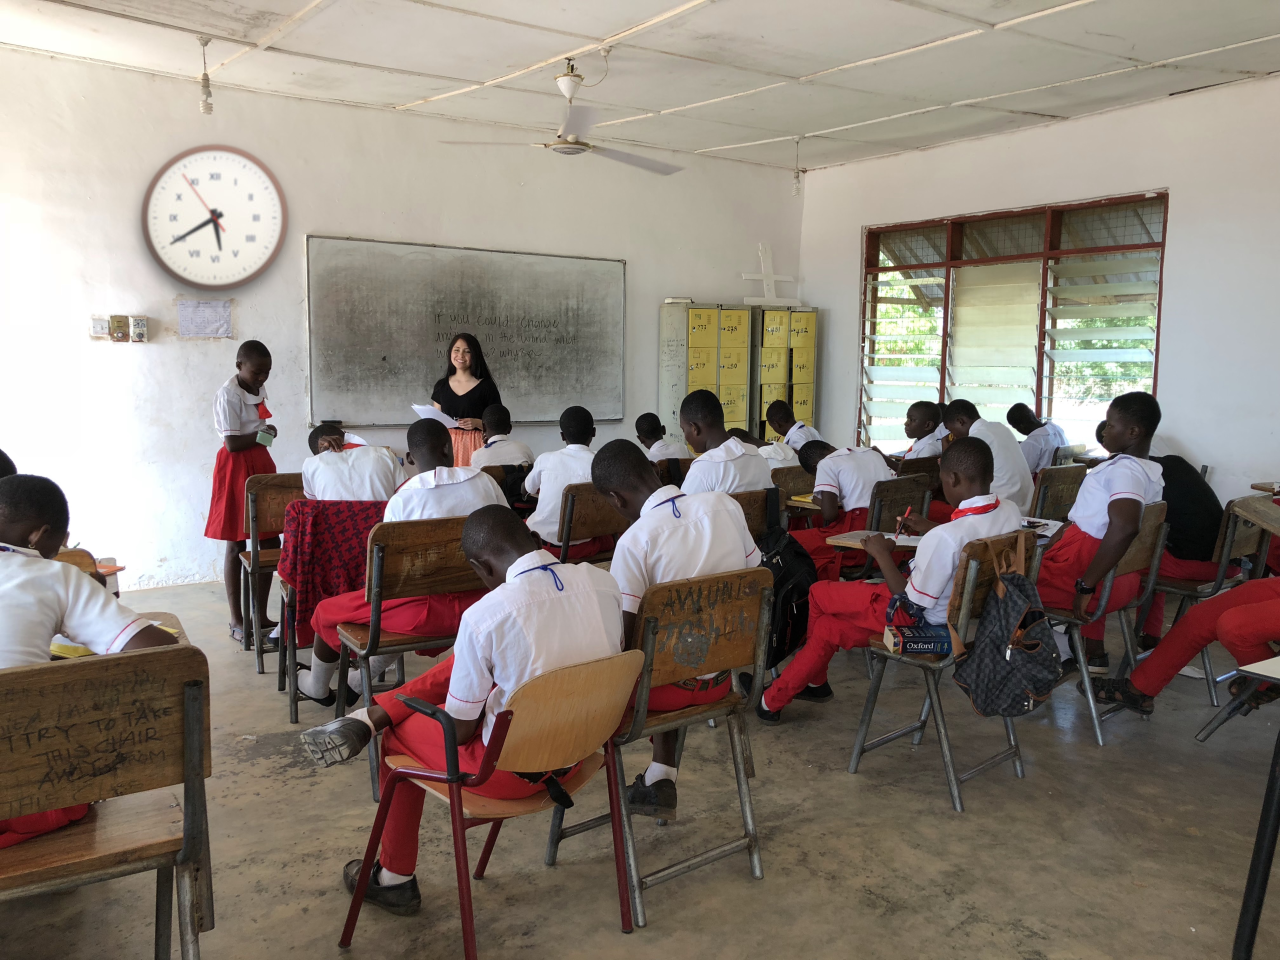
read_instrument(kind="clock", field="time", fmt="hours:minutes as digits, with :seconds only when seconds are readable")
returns 5:39:54
